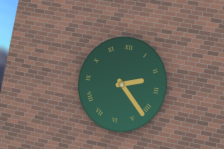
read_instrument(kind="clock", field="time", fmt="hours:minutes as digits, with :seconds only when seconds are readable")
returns 2:22
